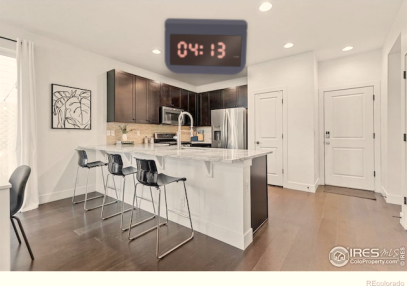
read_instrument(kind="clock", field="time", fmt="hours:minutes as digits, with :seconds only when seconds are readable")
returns 4:13
